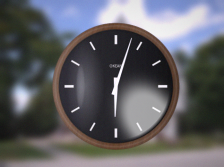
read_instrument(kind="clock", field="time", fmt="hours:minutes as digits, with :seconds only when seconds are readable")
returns 6:03
